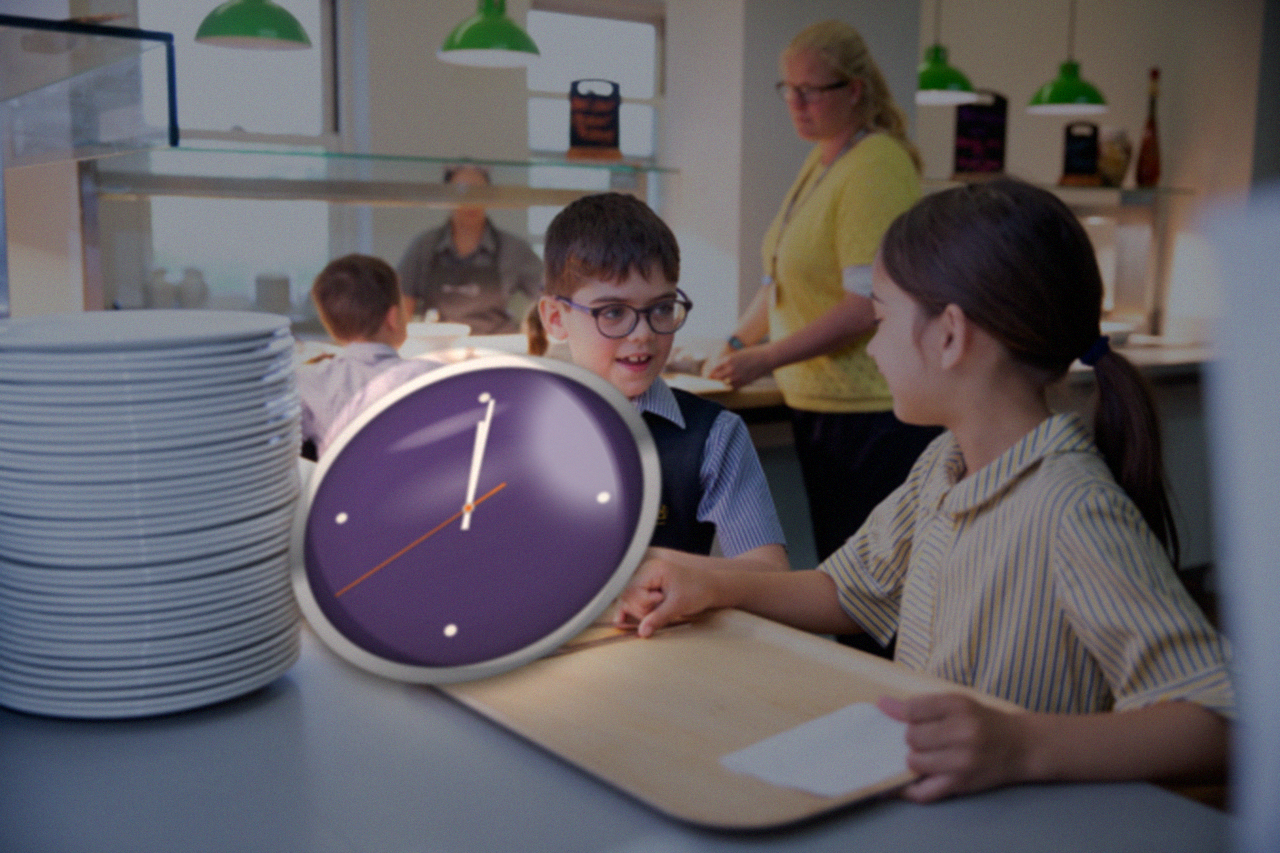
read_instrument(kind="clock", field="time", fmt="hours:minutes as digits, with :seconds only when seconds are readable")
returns 12:00:39
